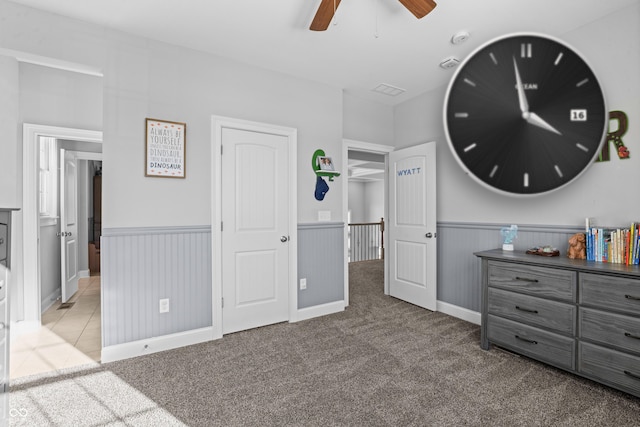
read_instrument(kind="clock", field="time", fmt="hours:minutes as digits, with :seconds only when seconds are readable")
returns 3:58
